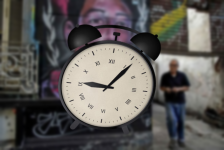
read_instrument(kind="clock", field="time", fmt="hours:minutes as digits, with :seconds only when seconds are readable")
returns 9:06
